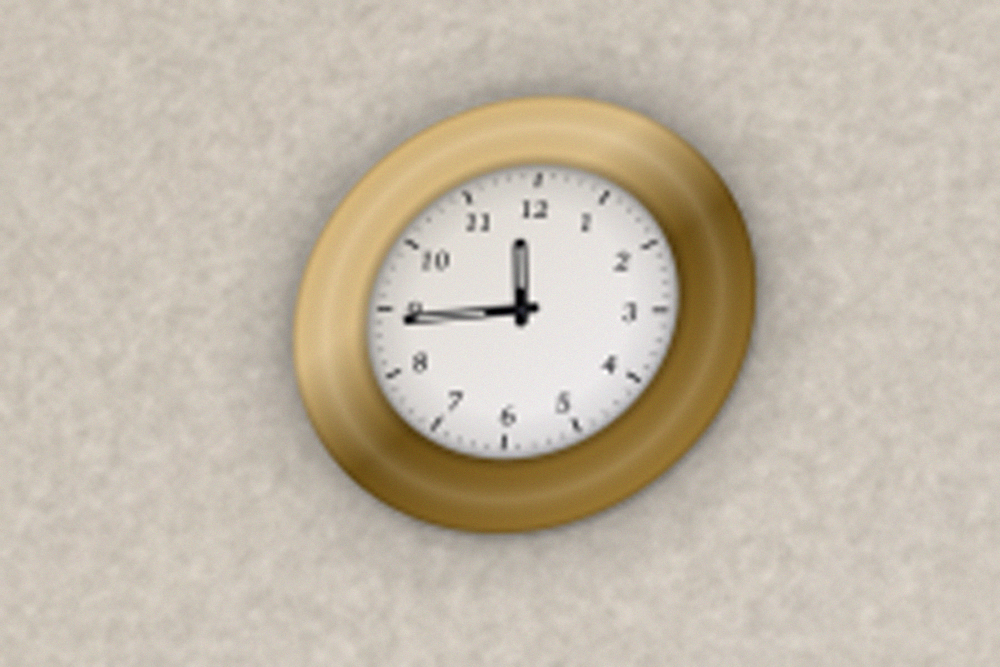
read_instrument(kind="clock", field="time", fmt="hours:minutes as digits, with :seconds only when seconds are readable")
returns 11:44
